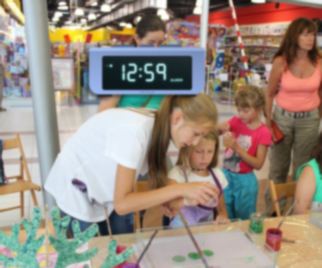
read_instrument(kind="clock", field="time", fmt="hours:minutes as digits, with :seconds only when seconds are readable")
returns 12:59
